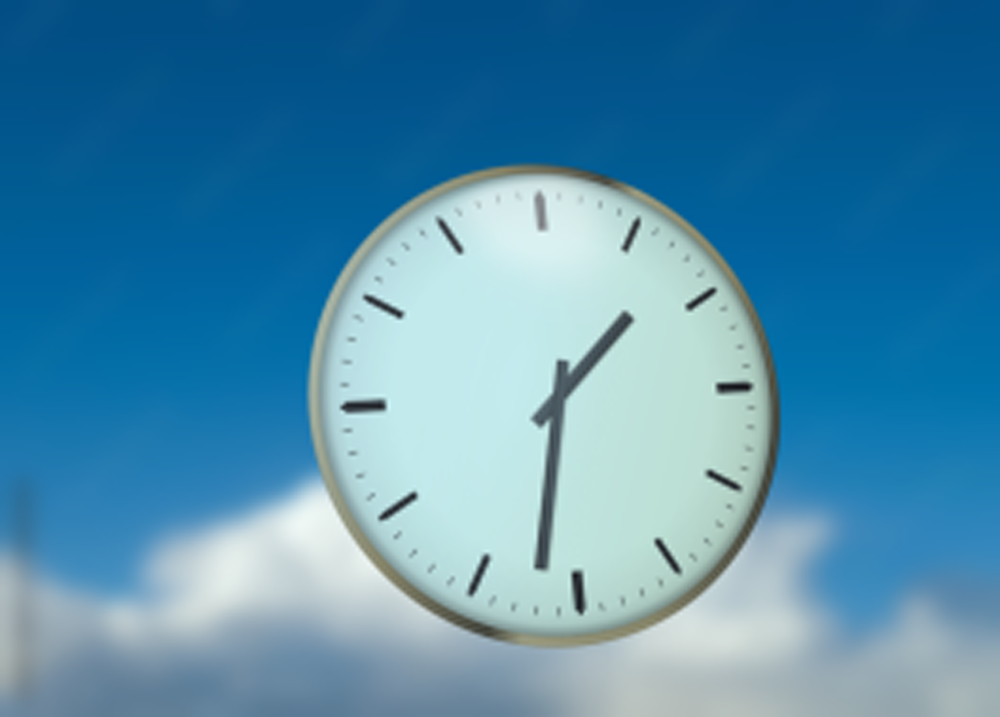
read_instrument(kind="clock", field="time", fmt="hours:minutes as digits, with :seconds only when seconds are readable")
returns 1:32
